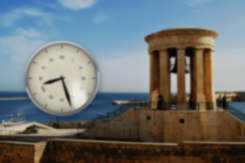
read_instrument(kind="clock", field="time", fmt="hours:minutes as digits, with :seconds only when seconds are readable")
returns 8:27
